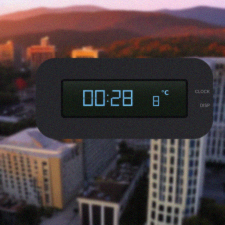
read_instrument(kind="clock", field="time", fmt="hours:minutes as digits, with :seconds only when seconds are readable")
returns 0:28
